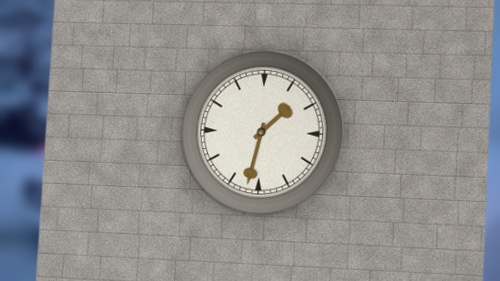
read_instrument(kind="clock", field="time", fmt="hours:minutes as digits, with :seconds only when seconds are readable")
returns 1:32
